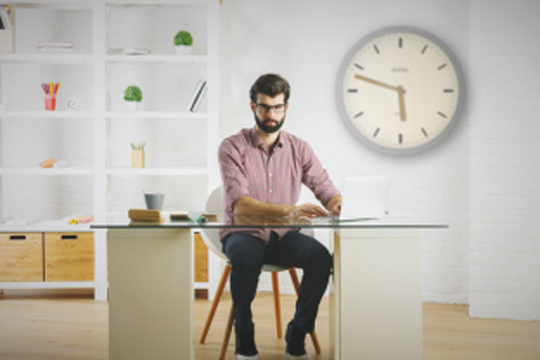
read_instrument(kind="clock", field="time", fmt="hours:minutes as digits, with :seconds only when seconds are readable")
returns 5:48
